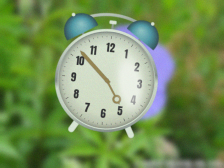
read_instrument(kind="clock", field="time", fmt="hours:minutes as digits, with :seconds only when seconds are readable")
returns 4:52
